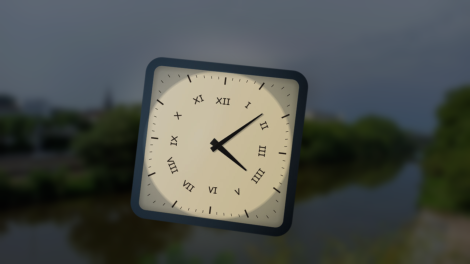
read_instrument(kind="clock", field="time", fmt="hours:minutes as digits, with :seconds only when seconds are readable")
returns 4:08
